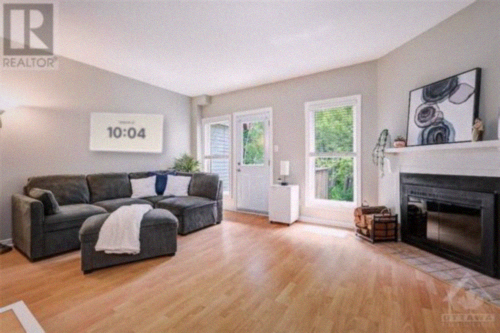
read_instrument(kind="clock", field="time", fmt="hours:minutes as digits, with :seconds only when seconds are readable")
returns 10:04
